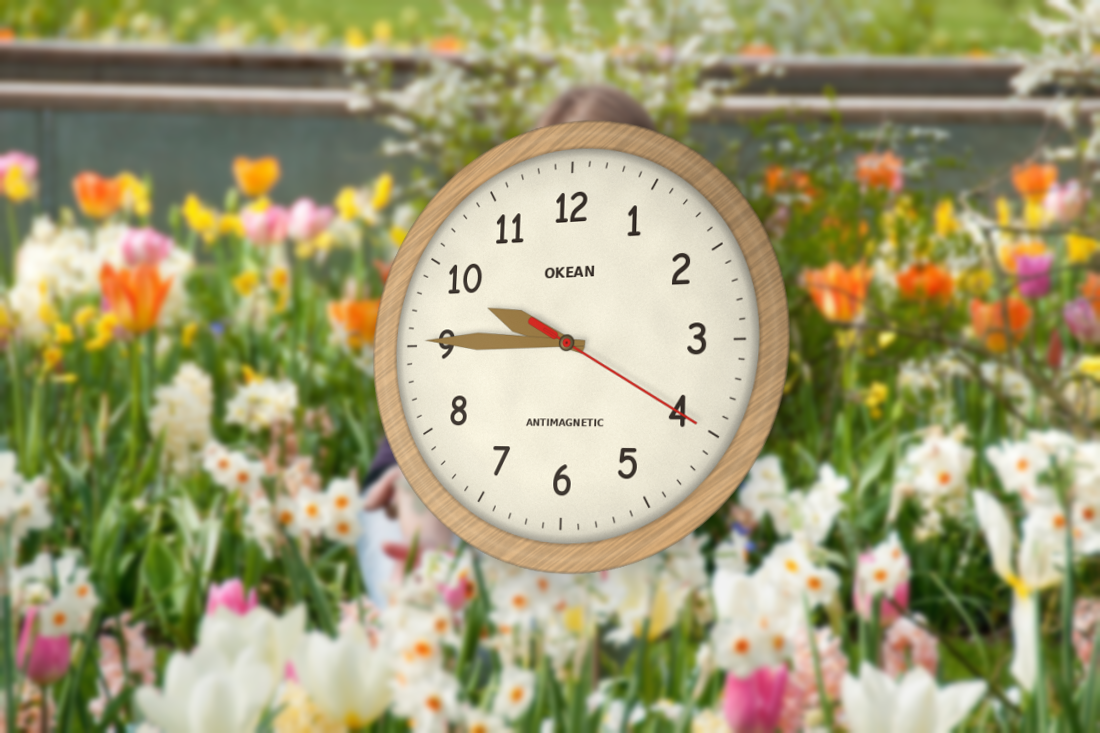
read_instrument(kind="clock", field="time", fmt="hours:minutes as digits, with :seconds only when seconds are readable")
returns 9:45:20
